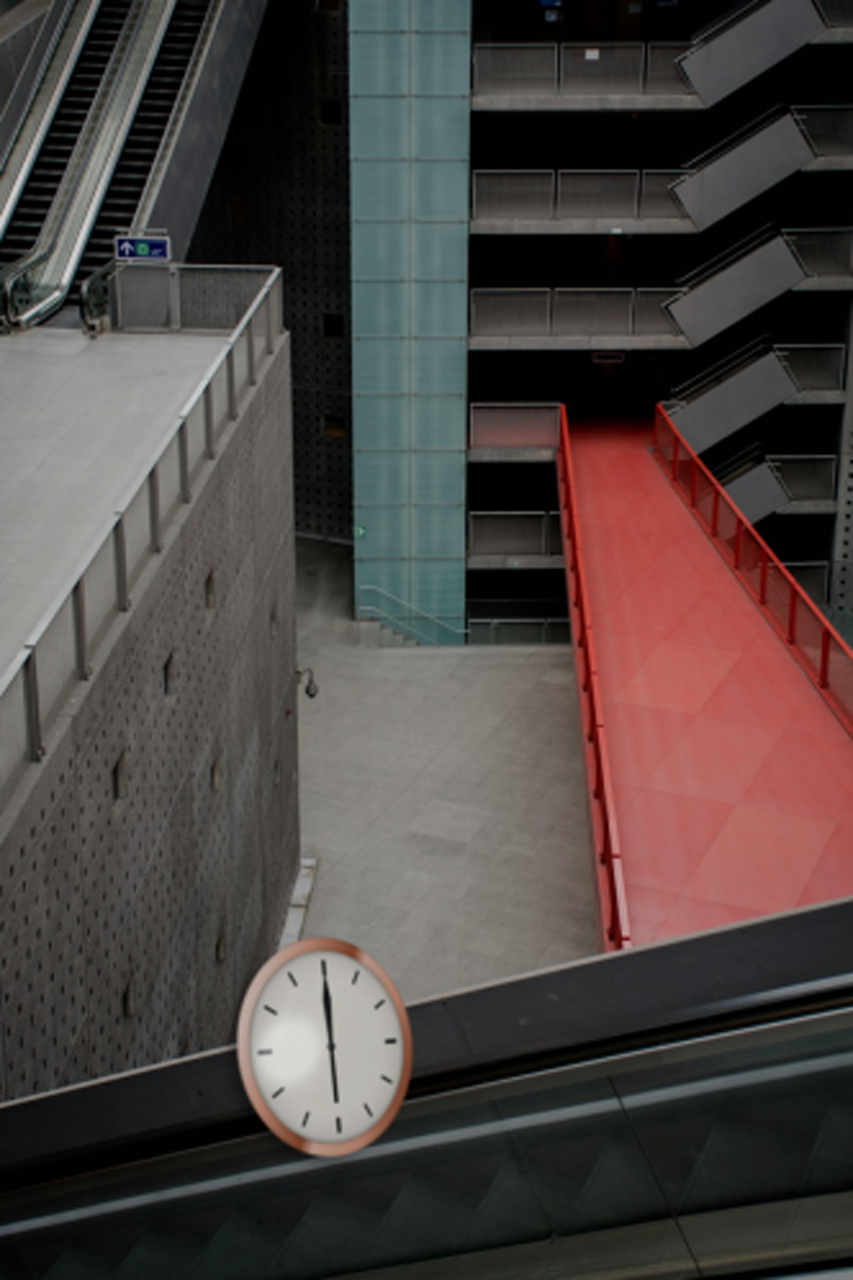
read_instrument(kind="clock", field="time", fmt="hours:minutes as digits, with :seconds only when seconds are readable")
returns 6:00
